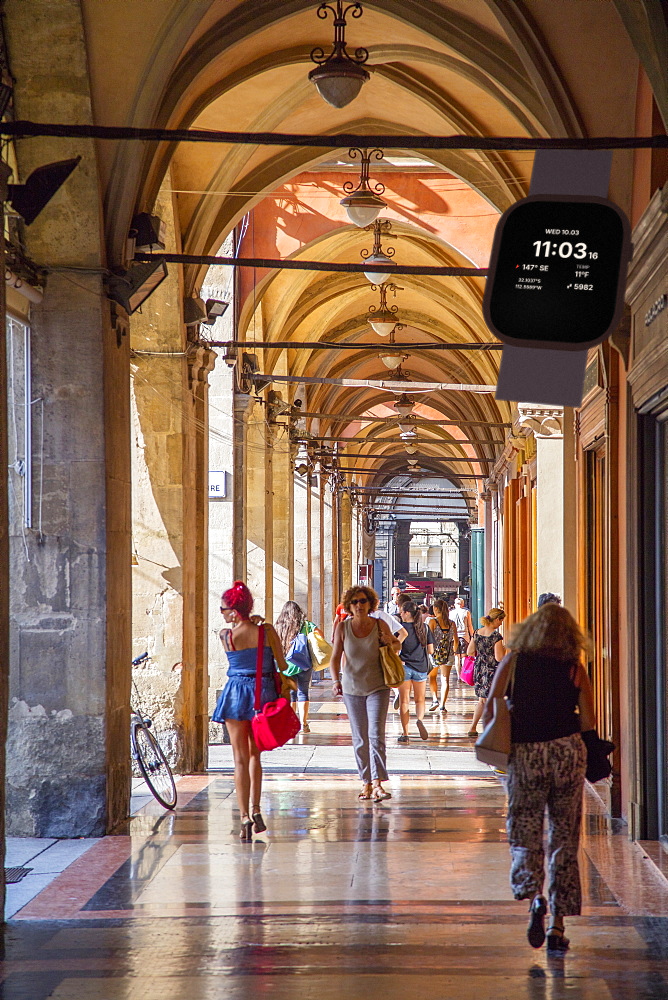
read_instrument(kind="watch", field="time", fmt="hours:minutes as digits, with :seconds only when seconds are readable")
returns 11:03:16
